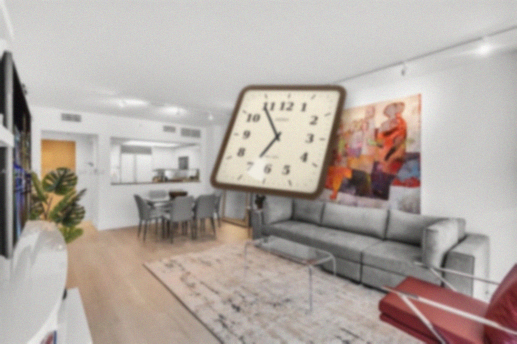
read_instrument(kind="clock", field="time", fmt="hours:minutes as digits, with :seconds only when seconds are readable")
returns 6:54
